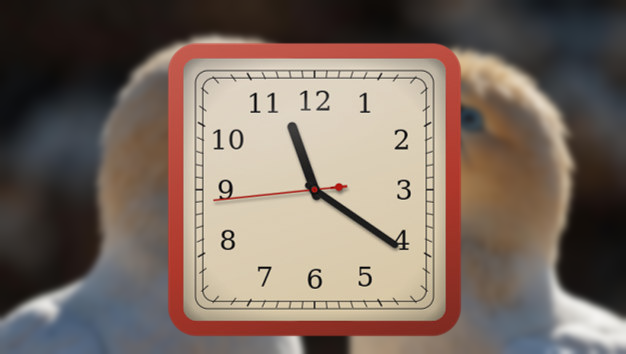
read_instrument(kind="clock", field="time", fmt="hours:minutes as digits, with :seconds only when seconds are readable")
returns 11:20:44
